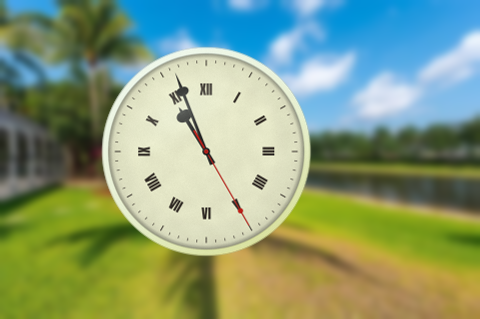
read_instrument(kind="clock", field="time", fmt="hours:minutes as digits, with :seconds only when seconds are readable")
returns 10:56:25
